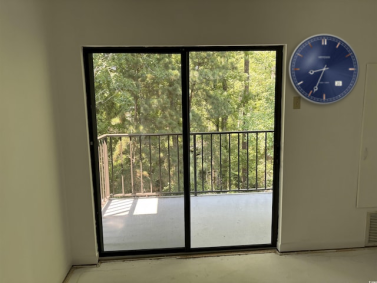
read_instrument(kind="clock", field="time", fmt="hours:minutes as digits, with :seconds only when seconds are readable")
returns 8:34
